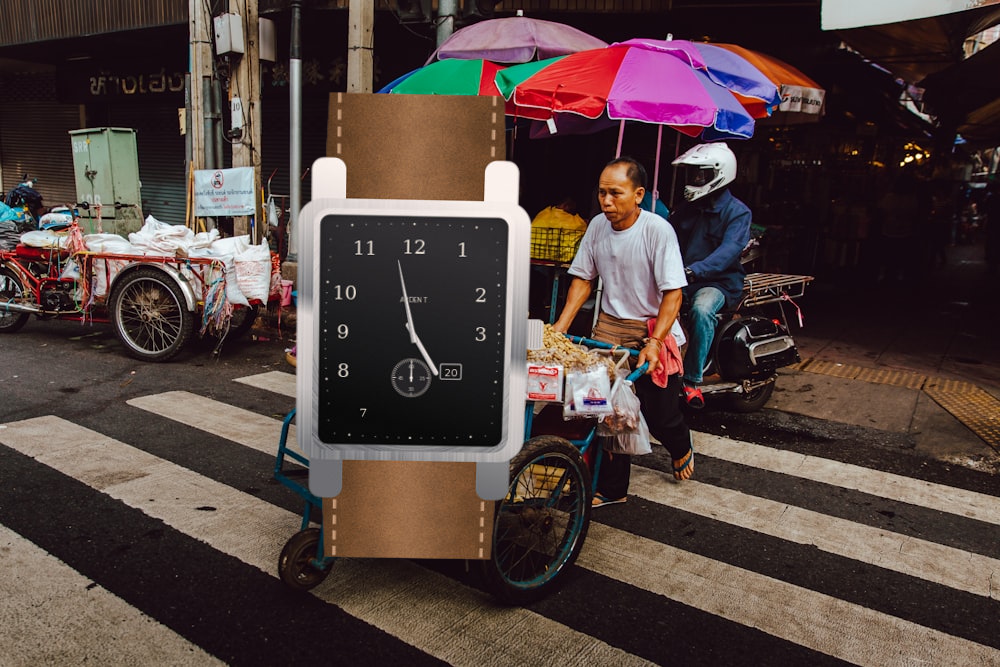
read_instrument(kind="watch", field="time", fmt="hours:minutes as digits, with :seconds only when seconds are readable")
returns 4:58
